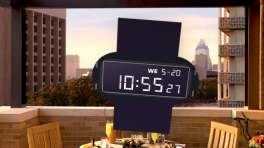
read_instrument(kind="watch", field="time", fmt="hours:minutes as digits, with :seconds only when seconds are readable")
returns 10:55:27
